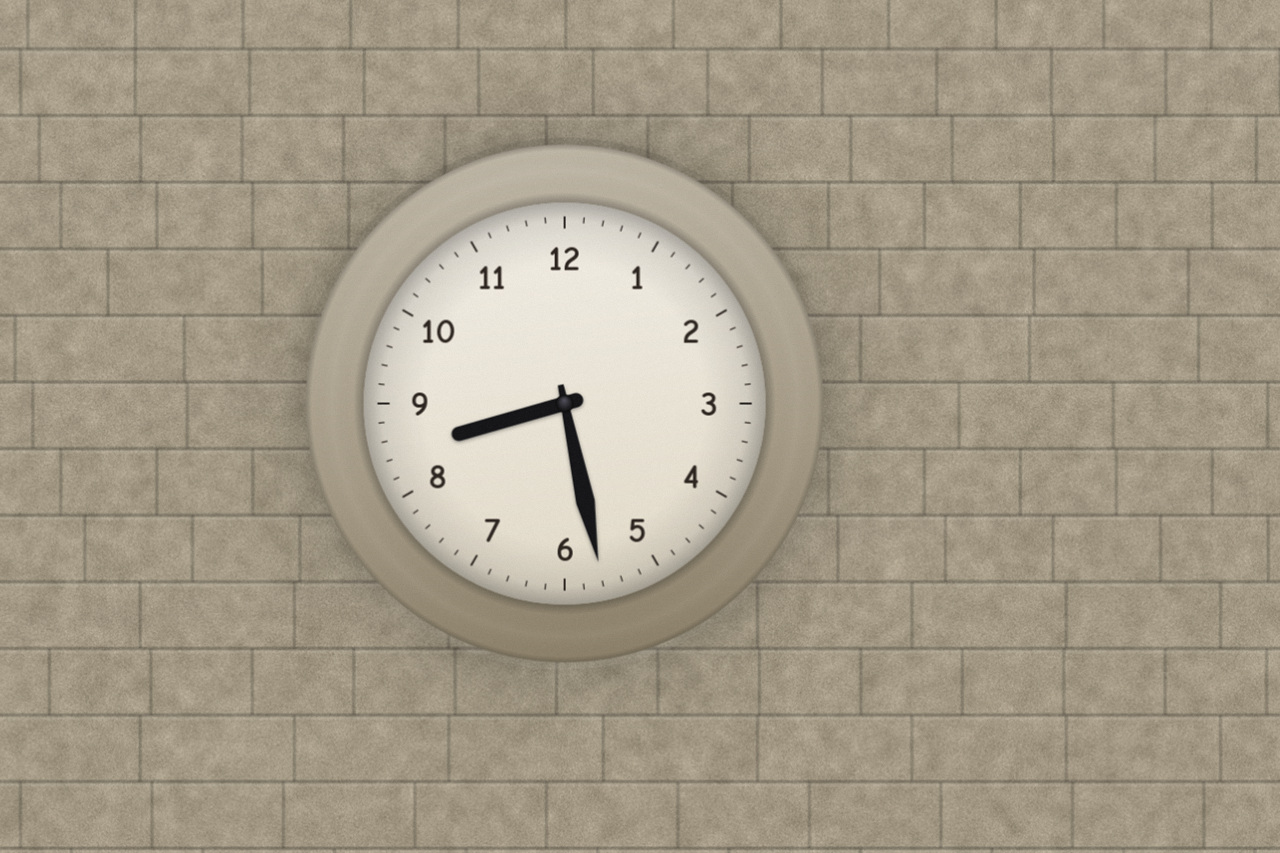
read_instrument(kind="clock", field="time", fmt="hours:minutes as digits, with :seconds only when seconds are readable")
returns 8:28
